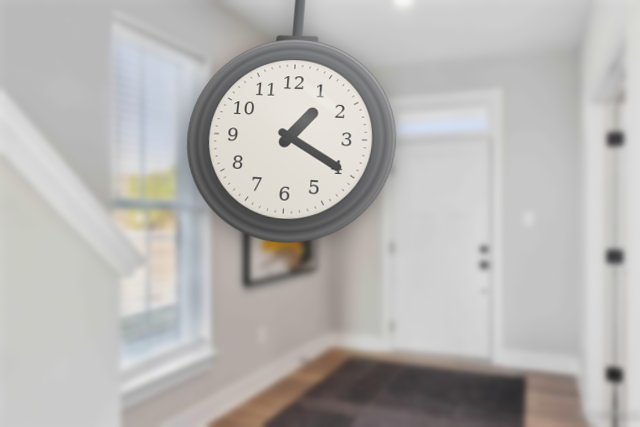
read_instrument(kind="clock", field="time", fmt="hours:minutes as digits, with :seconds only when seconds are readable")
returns 1:20
